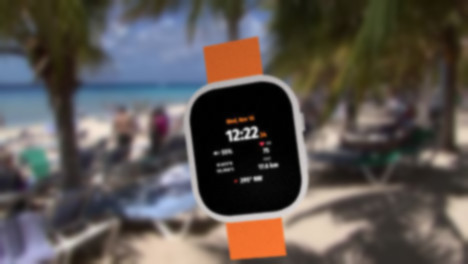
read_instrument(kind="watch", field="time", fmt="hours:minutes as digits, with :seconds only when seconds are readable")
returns 12:22
